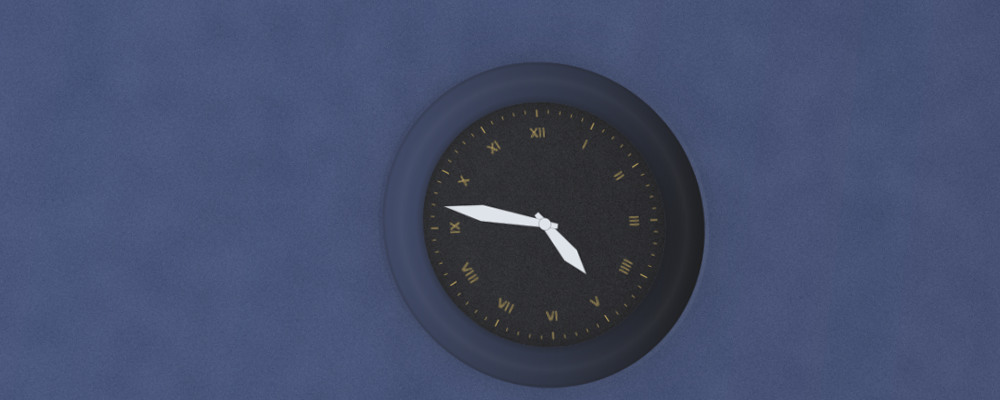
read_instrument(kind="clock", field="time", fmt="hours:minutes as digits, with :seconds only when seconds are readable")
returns 4:47
